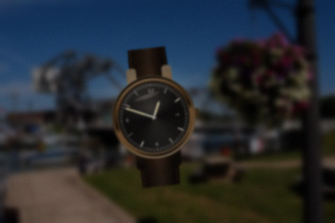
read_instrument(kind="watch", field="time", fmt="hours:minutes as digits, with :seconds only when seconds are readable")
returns 12:49
